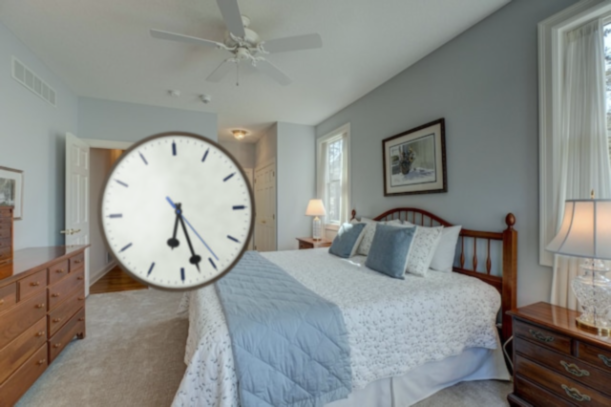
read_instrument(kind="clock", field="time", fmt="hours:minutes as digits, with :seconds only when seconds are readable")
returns 6:27:24
